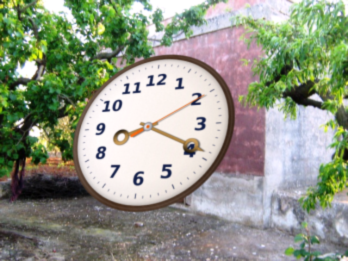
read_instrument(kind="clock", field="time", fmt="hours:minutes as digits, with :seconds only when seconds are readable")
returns 8:19:10
